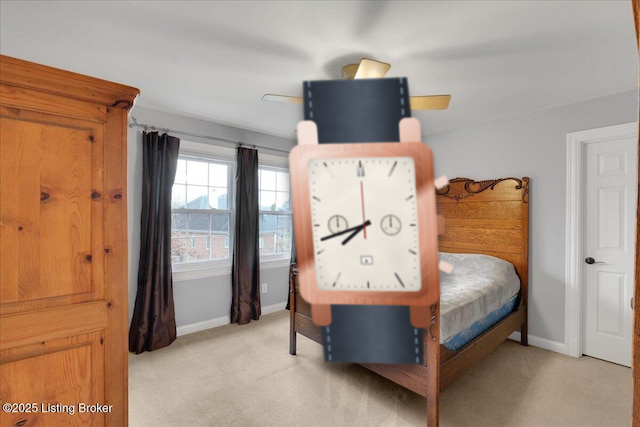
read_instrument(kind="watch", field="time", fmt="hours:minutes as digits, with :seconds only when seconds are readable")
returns 7:42
